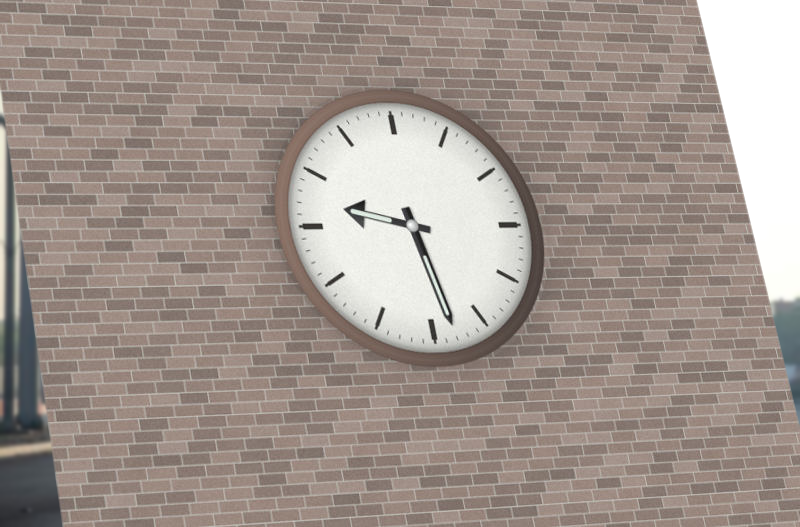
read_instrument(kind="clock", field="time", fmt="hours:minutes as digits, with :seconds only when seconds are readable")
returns 9:28
